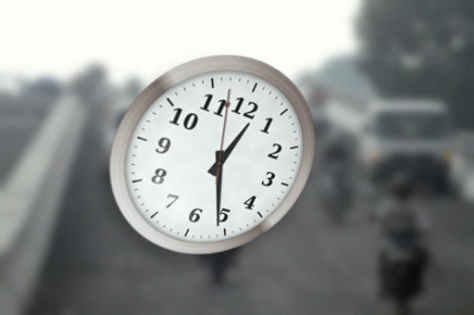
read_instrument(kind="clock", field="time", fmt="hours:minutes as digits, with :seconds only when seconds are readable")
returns 12:25:57
